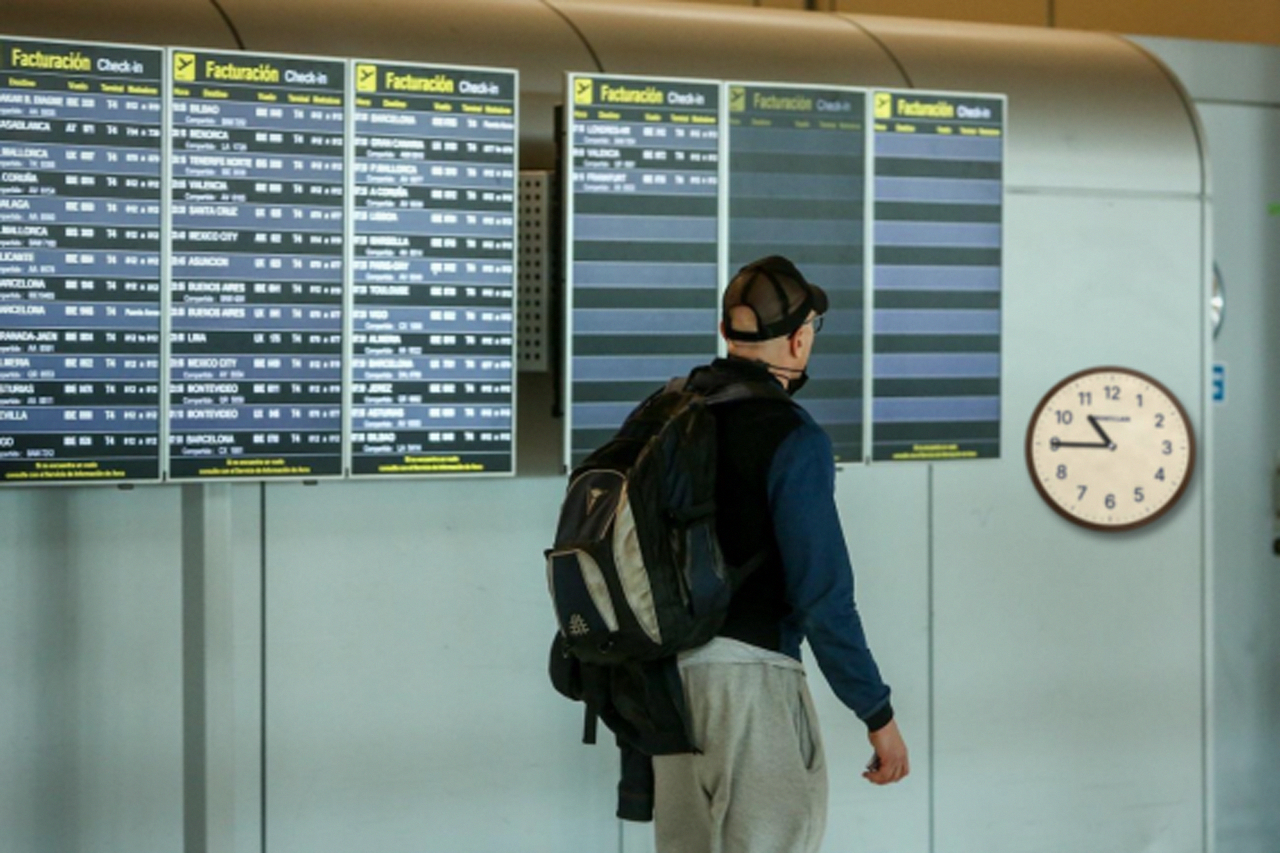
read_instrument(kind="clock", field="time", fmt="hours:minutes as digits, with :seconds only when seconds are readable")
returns 10:45
